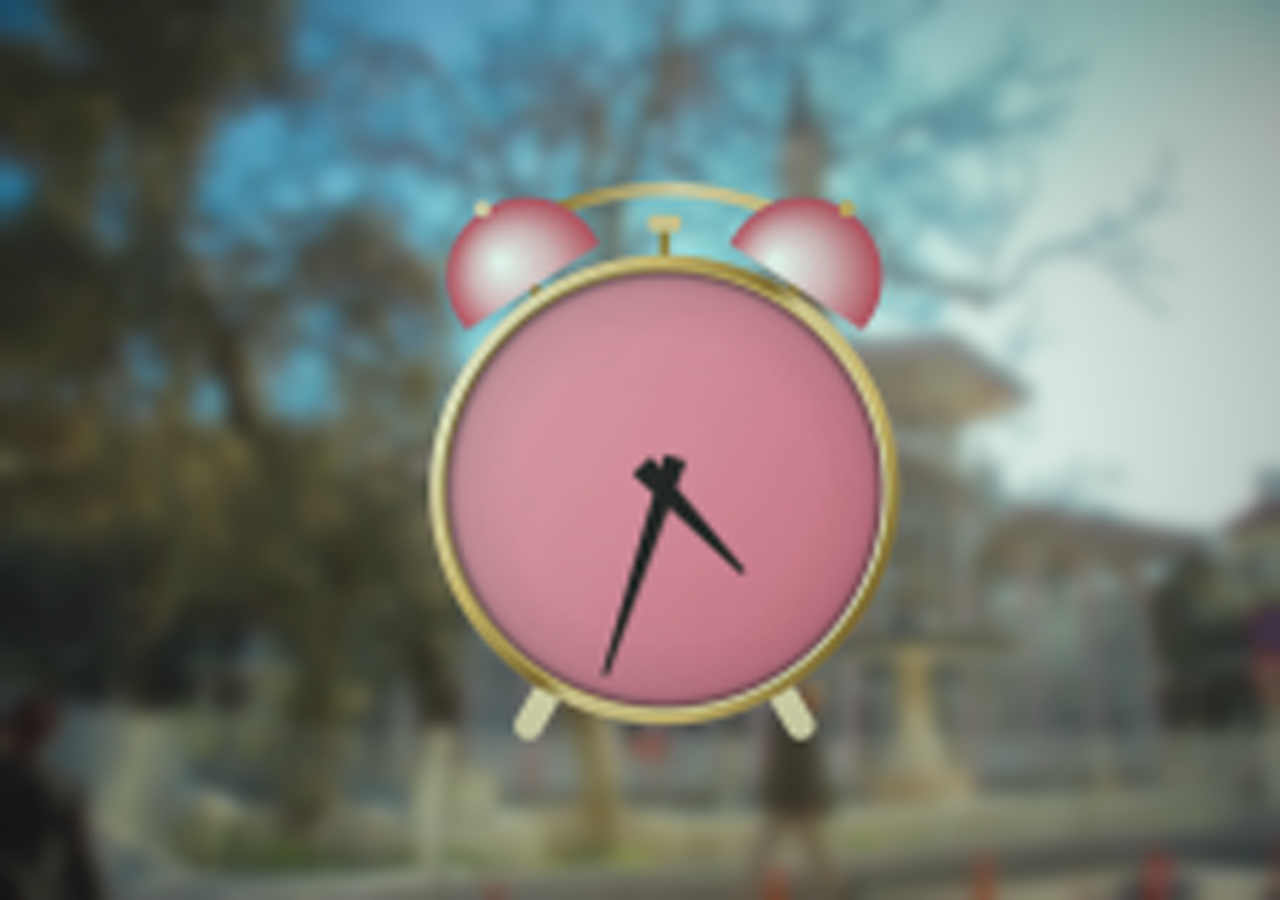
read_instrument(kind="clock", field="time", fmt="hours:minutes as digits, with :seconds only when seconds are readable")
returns 4:33
